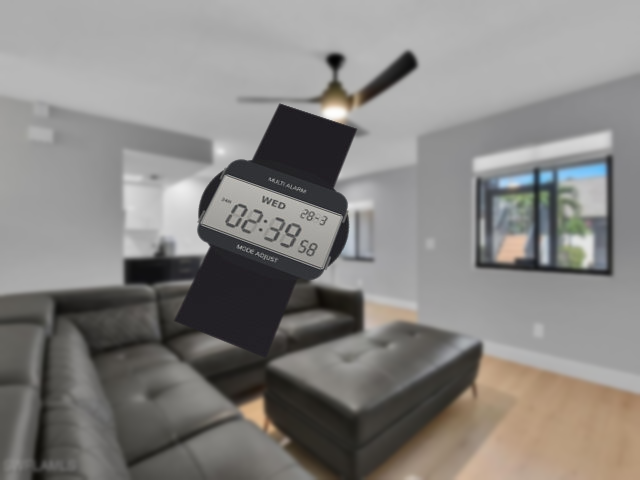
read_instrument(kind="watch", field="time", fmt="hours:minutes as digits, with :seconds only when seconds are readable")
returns 2:39:58
